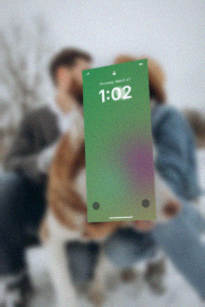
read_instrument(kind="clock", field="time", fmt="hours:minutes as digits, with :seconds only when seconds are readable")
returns 1:02
